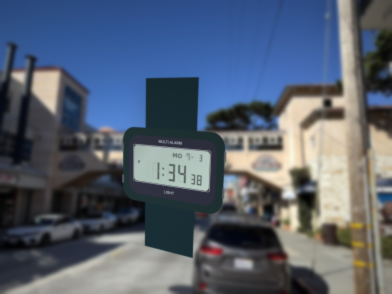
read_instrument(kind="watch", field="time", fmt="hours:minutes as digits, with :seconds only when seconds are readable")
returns 1:34:38
